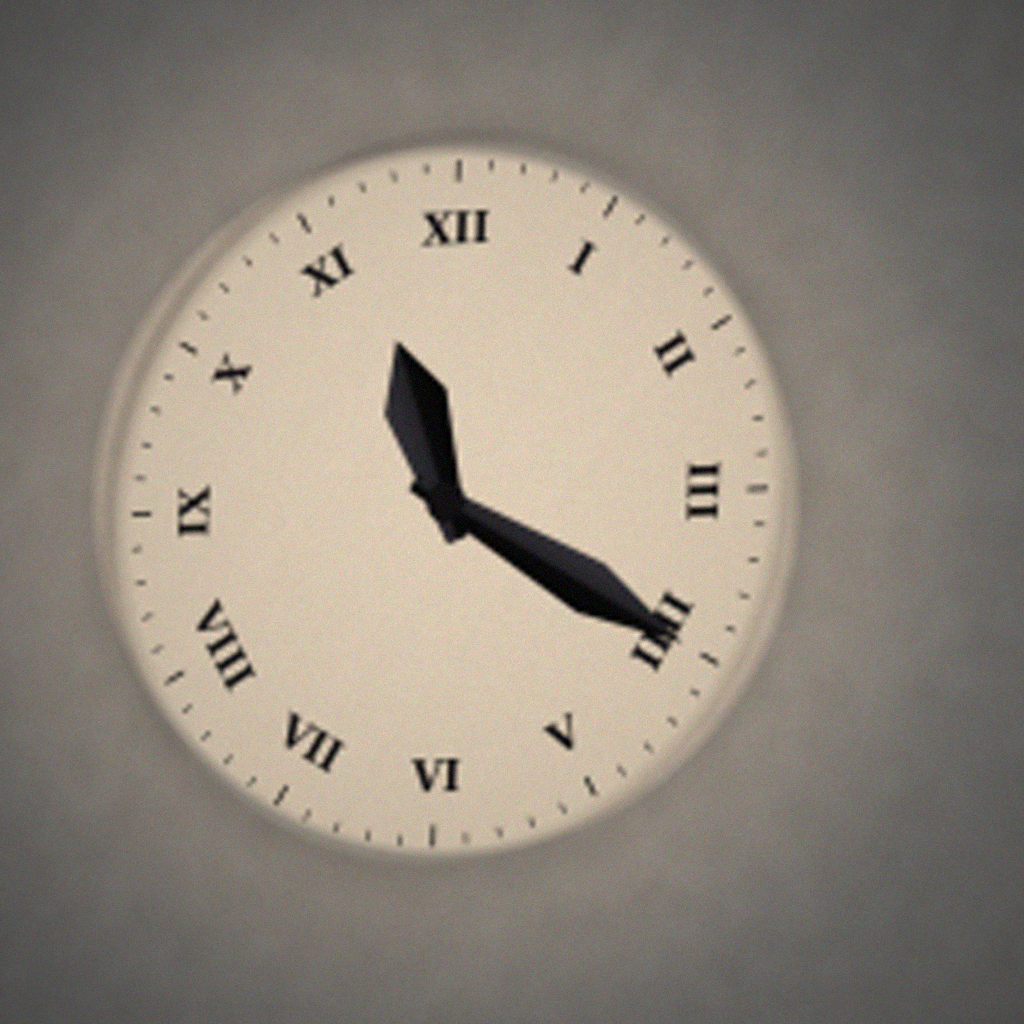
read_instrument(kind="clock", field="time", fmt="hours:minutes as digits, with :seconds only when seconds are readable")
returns 11:20
